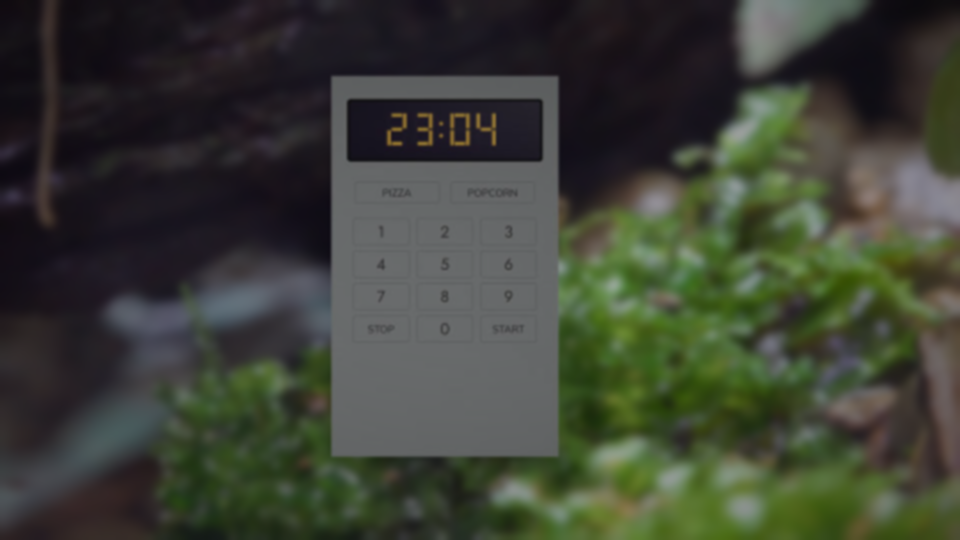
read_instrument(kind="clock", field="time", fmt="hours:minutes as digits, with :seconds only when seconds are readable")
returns 23:04
